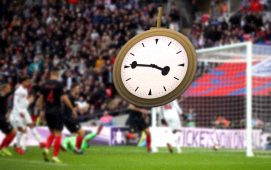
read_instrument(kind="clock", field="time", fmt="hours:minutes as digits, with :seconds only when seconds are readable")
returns 3:46
